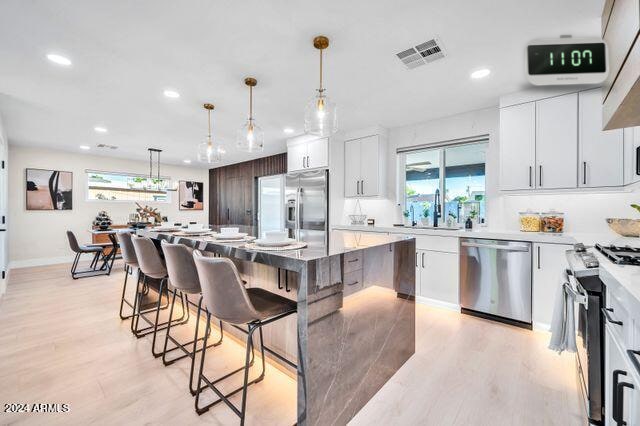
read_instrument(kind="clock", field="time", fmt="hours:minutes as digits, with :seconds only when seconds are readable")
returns 11:07
